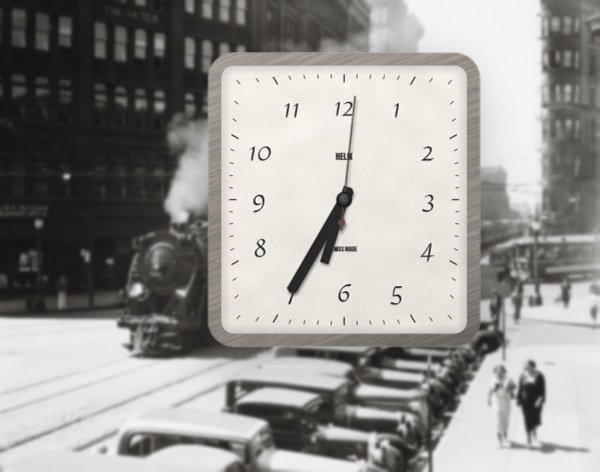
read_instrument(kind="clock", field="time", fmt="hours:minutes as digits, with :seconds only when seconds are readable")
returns 6:35:01
